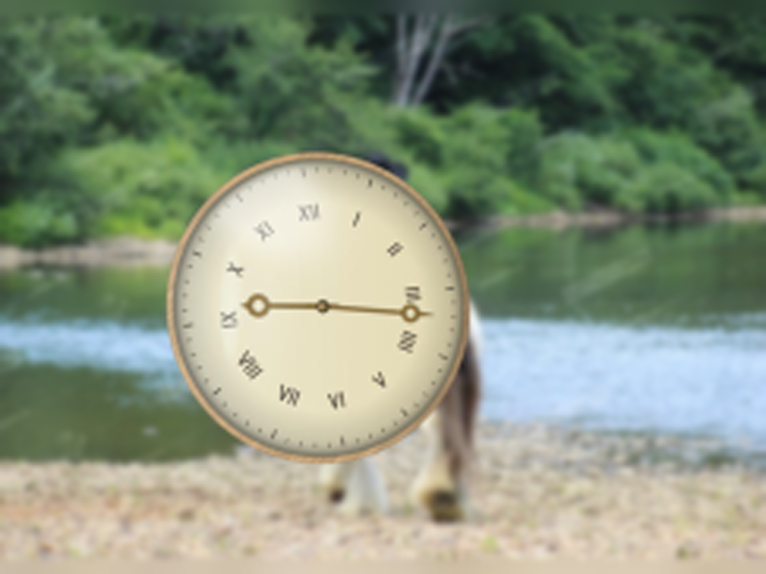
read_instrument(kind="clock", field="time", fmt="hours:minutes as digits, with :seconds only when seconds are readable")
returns 9:17
